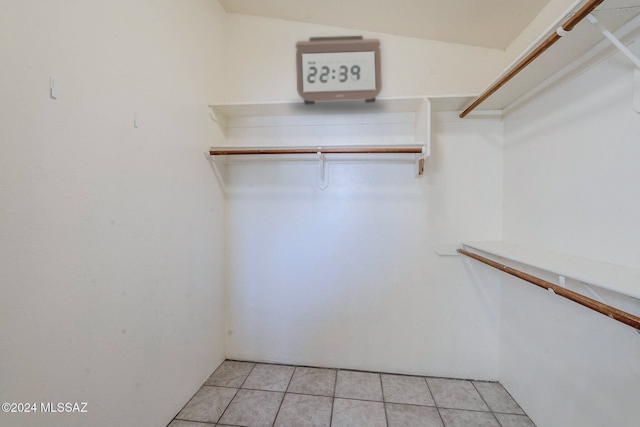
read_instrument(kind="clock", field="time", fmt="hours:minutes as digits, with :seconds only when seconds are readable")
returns 22:39
